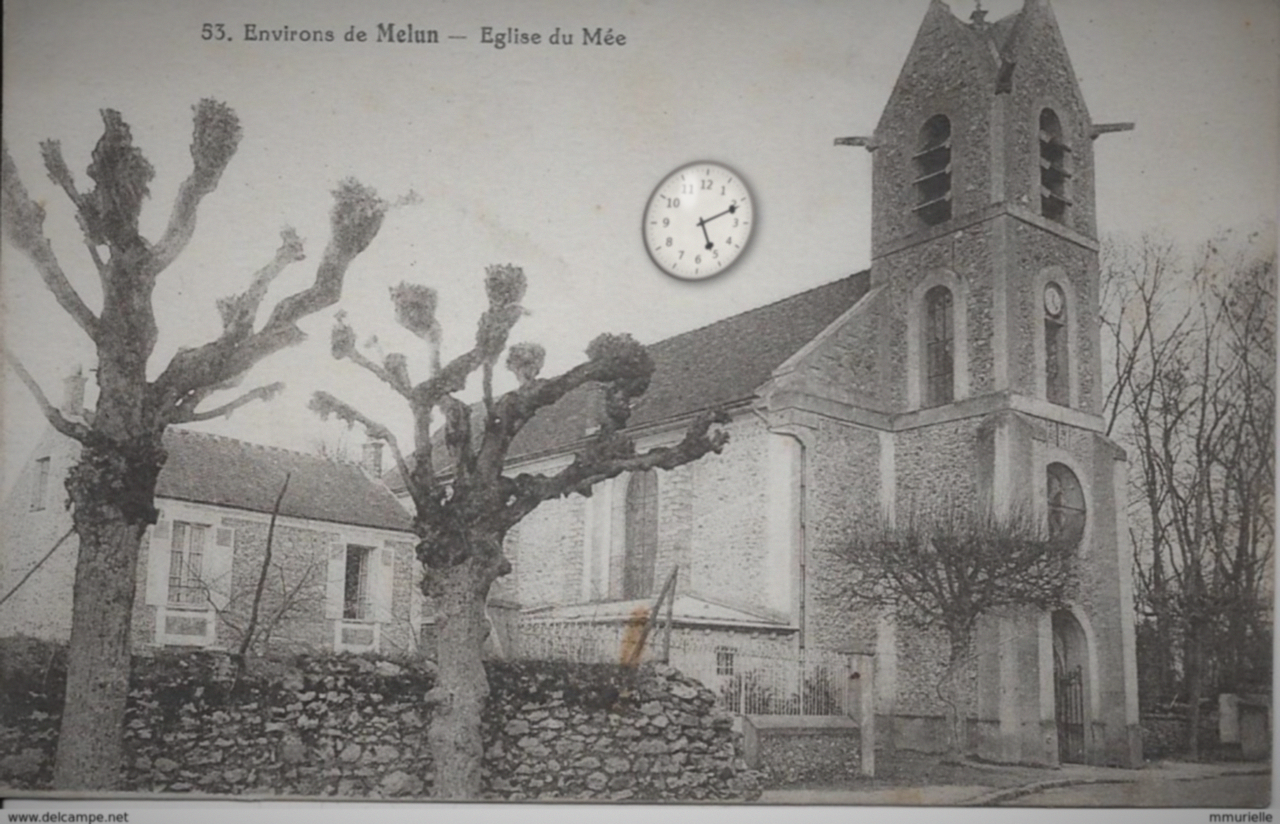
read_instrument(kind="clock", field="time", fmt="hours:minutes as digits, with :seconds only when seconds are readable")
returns 5:11
